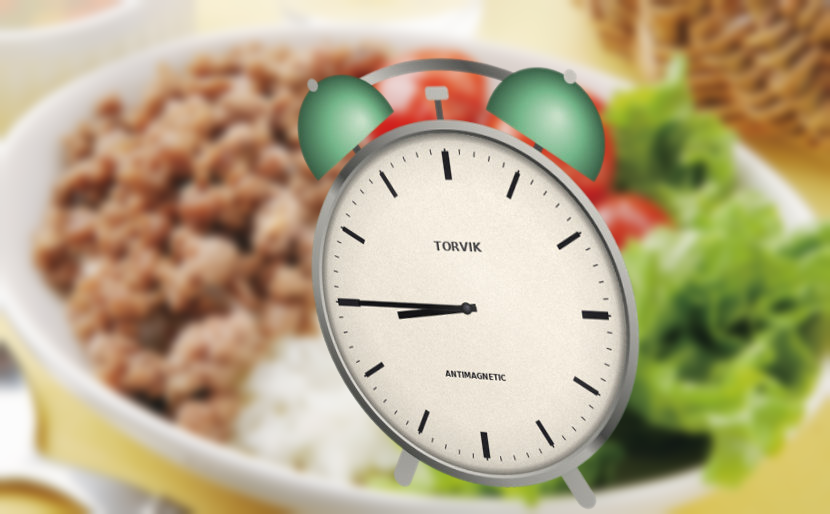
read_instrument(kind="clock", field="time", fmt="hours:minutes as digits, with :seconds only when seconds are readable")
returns 8:45
